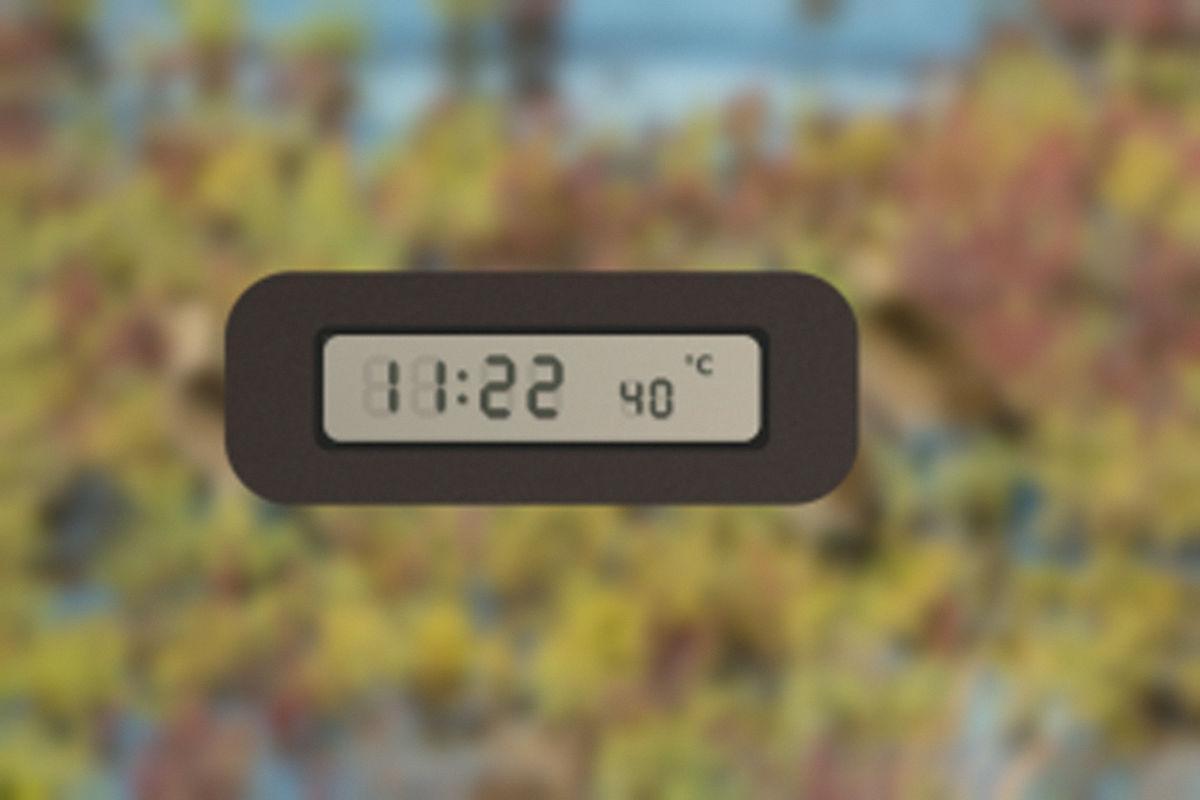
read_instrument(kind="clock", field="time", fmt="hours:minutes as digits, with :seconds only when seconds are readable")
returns 11:22
